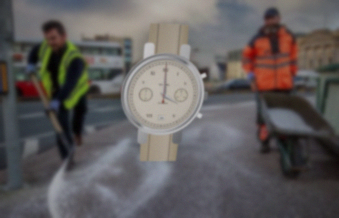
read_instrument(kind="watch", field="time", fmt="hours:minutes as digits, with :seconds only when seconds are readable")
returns 4:00
